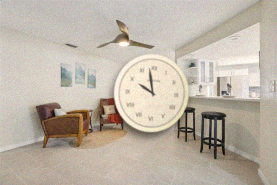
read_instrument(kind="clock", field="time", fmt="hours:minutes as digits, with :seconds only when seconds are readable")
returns 9:58
